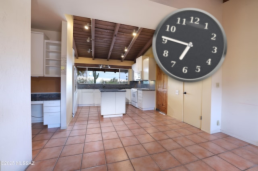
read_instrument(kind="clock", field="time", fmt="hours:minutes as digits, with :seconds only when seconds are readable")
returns 6:46
